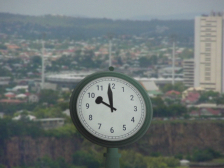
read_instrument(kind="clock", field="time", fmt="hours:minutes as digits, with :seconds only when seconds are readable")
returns 9:59
